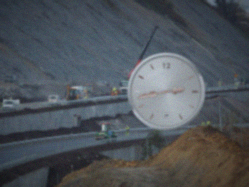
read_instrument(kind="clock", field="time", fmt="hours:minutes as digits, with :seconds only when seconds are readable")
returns 2:43
